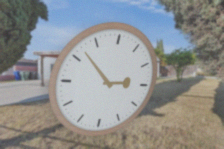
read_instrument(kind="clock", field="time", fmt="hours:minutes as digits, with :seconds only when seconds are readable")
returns 2:52
